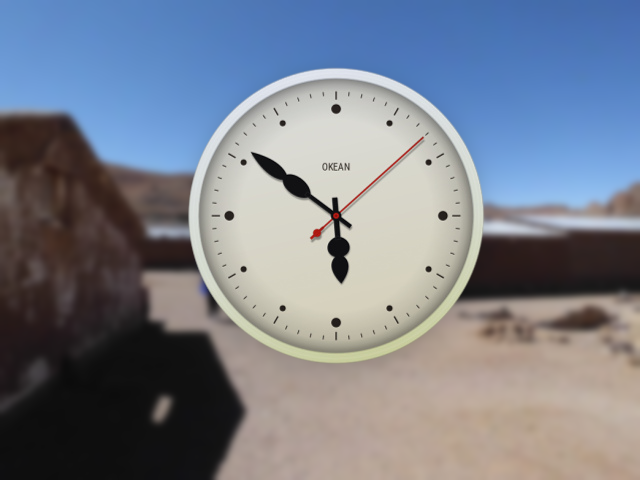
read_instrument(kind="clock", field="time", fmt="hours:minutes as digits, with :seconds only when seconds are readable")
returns 5:51:08
